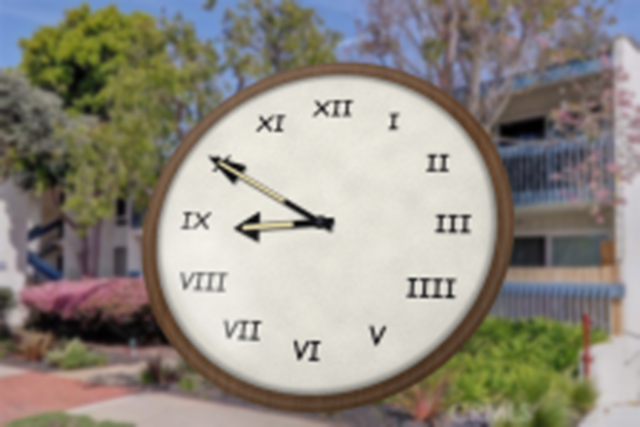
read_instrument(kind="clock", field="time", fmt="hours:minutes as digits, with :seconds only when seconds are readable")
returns 8:50
